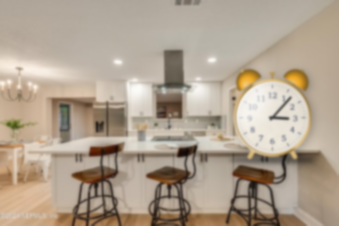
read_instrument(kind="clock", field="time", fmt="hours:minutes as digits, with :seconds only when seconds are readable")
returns 3:07
